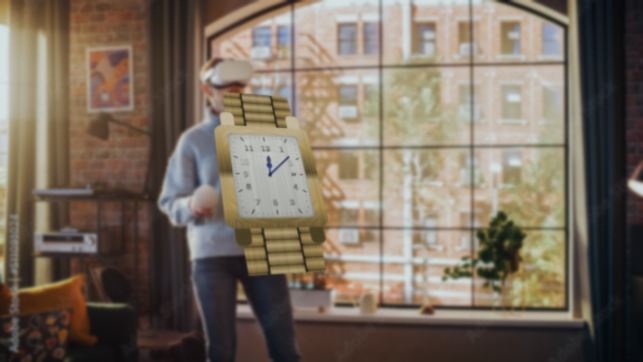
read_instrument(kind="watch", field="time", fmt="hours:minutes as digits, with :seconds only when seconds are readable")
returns 12:08
